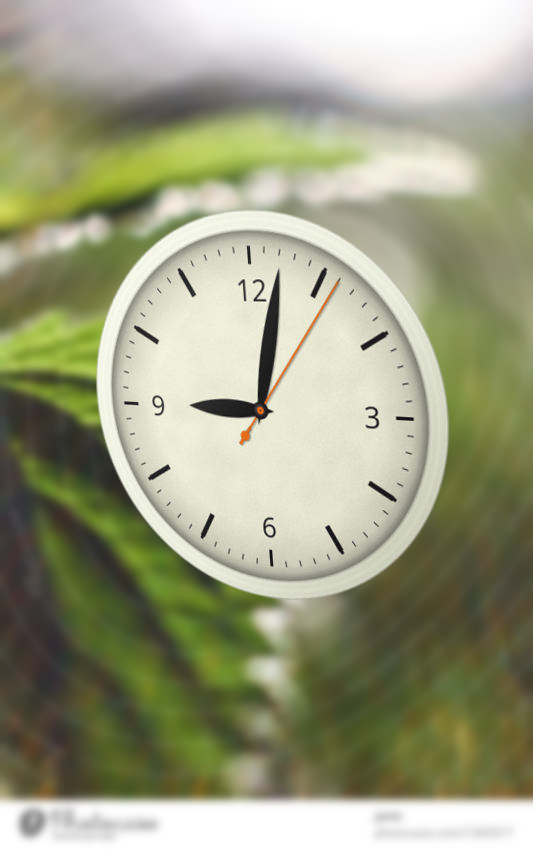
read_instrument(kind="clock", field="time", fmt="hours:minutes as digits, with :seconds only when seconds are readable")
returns 9:02:06
